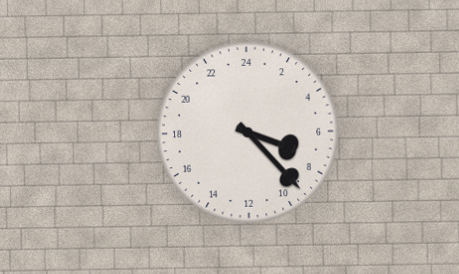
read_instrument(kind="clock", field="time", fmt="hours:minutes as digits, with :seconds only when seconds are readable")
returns 7:23
